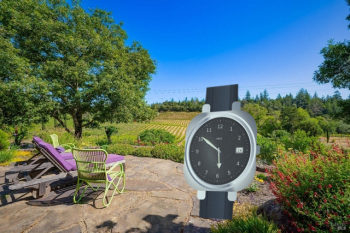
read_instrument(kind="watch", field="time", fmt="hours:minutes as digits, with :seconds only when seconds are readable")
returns 5:51
